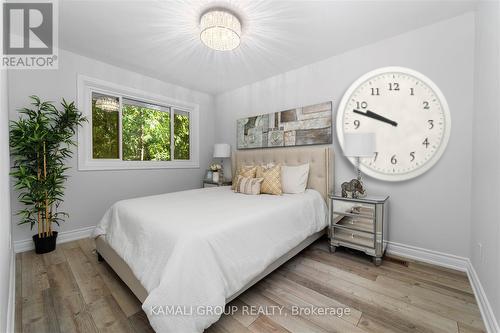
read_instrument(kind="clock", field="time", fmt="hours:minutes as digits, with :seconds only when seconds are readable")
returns 9:48
